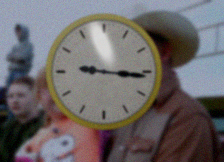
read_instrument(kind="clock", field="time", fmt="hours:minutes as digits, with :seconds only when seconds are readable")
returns 9:16
